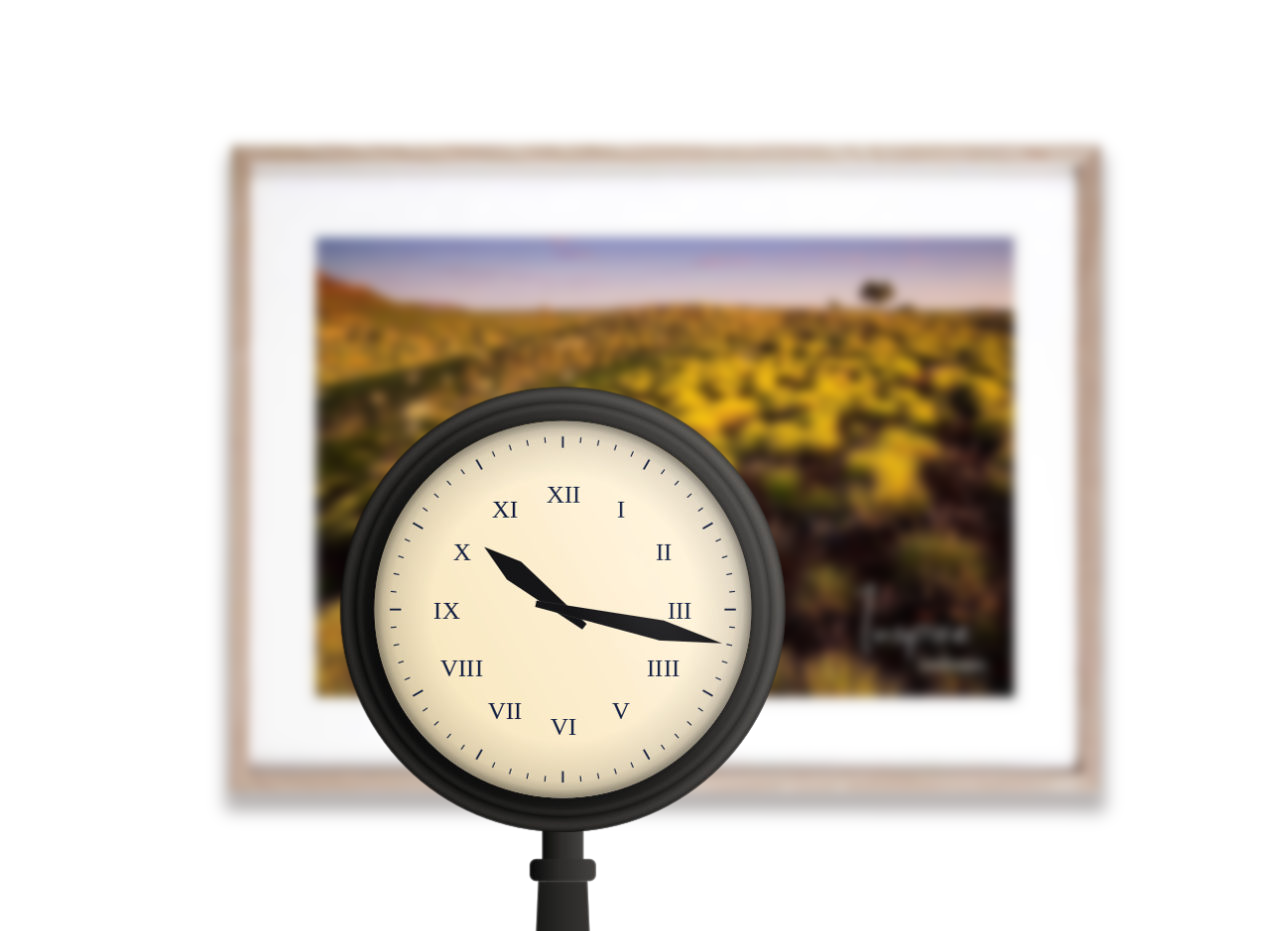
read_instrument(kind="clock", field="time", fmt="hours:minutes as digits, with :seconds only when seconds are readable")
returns 10:17
